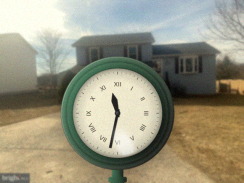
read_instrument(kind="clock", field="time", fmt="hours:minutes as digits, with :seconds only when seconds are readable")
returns 11:32
